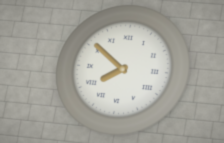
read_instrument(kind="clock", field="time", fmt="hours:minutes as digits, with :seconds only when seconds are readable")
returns 7:51
